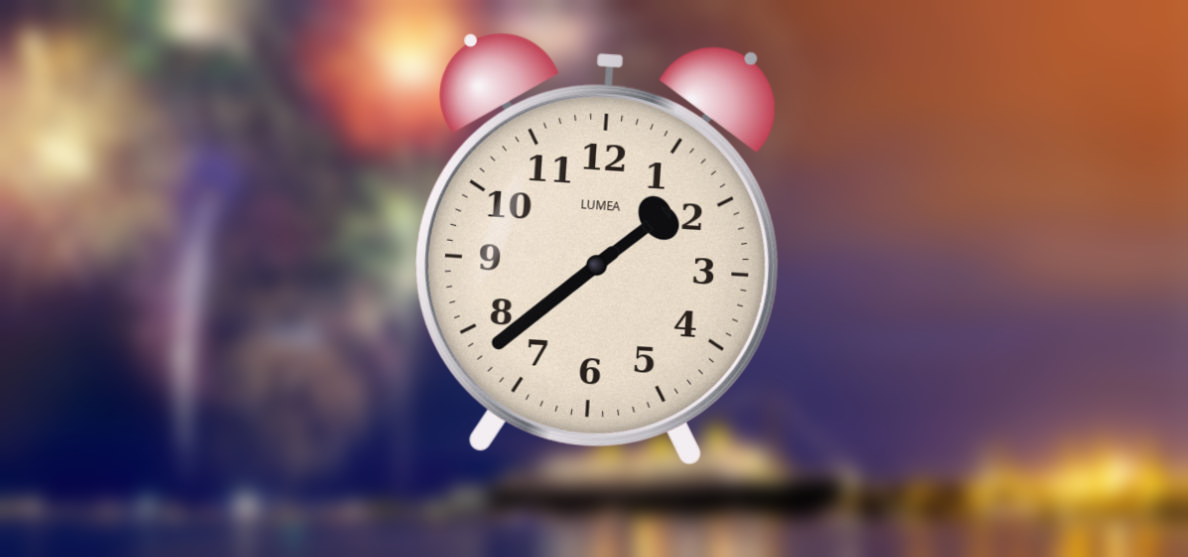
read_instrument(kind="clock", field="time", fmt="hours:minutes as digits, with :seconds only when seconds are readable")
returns 1:38
